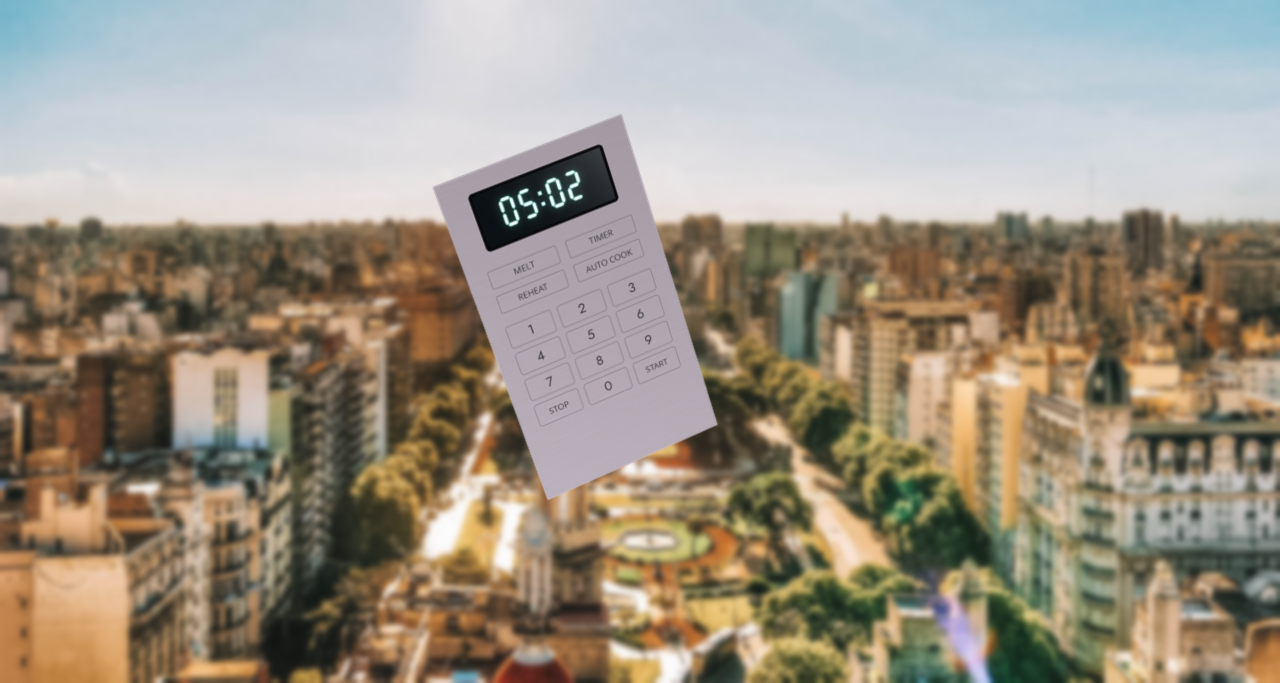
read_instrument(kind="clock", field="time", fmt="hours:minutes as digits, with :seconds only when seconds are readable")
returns 5:02
